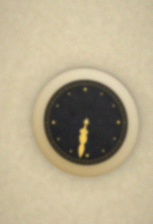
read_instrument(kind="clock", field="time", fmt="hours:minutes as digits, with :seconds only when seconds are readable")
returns 6:32
